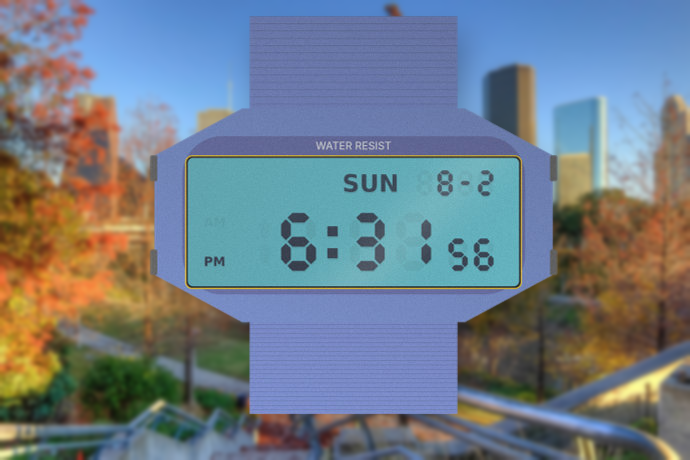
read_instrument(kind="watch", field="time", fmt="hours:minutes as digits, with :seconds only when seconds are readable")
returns 6:31:56
